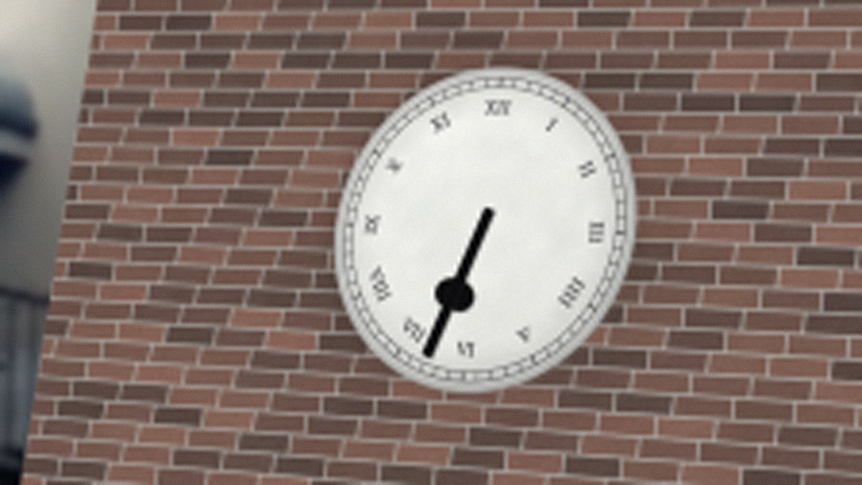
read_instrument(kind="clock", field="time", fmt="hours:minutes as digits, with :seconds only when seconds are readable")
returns 6:33
